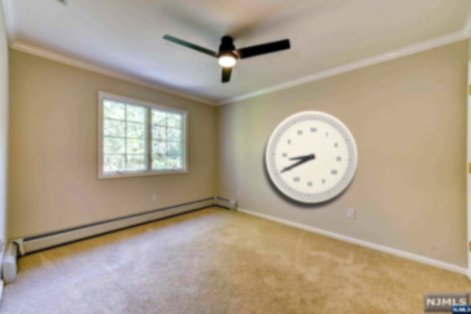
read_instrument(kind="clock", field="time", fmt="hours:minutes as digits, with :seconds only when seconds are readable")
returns 8:40
